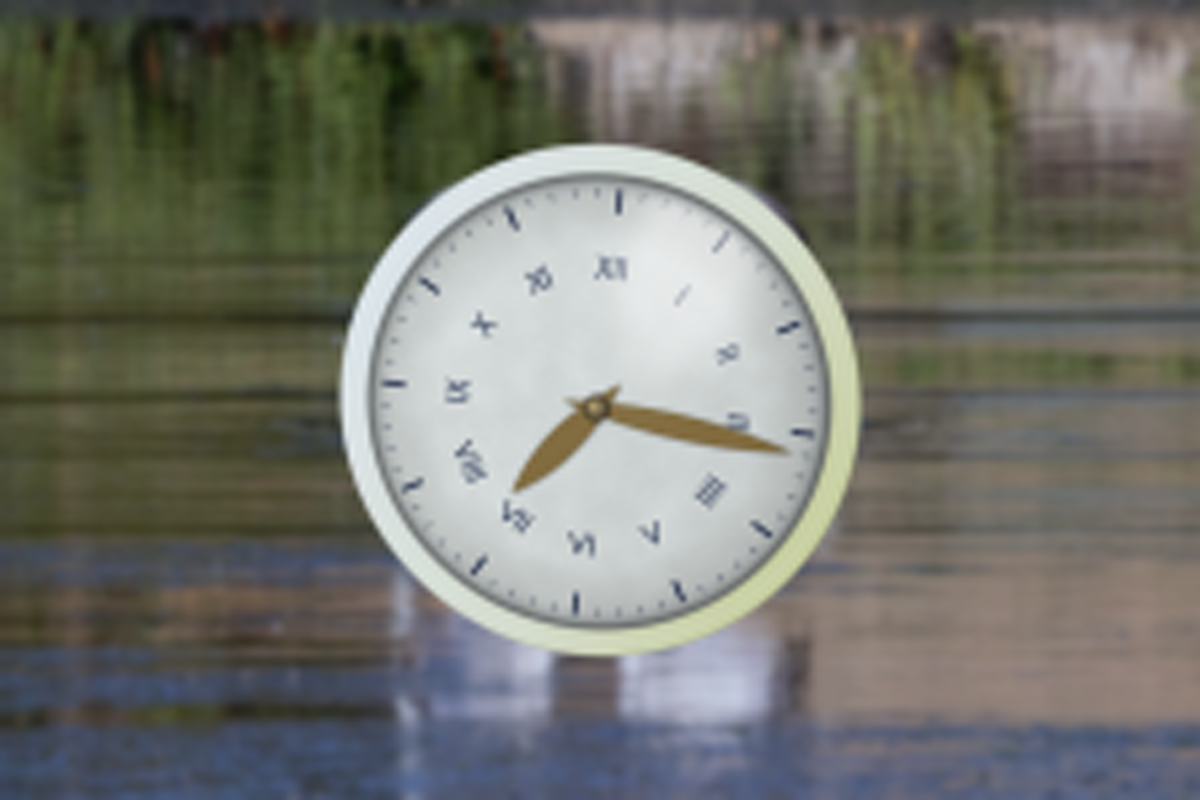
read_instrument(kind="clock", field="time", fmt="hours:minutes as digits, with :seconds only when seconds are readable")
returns 7:16
